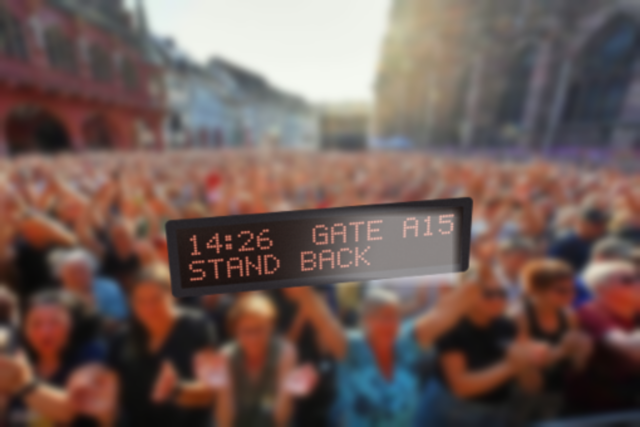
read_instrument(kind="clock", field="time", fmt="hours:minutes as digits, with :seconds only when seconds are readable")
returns 14:26
